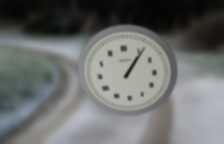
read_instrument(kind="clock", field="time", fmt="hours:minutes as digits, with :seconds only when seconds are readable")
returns 1:06
